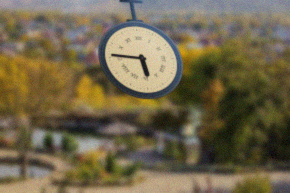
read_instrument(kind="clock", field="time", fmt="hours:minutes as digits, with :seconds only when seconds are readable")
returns 5:46
